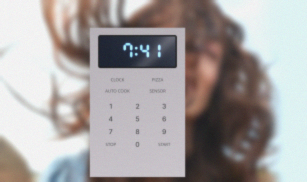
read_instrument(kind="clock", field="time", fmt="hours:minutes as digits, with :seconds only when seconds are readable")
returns 7:41
